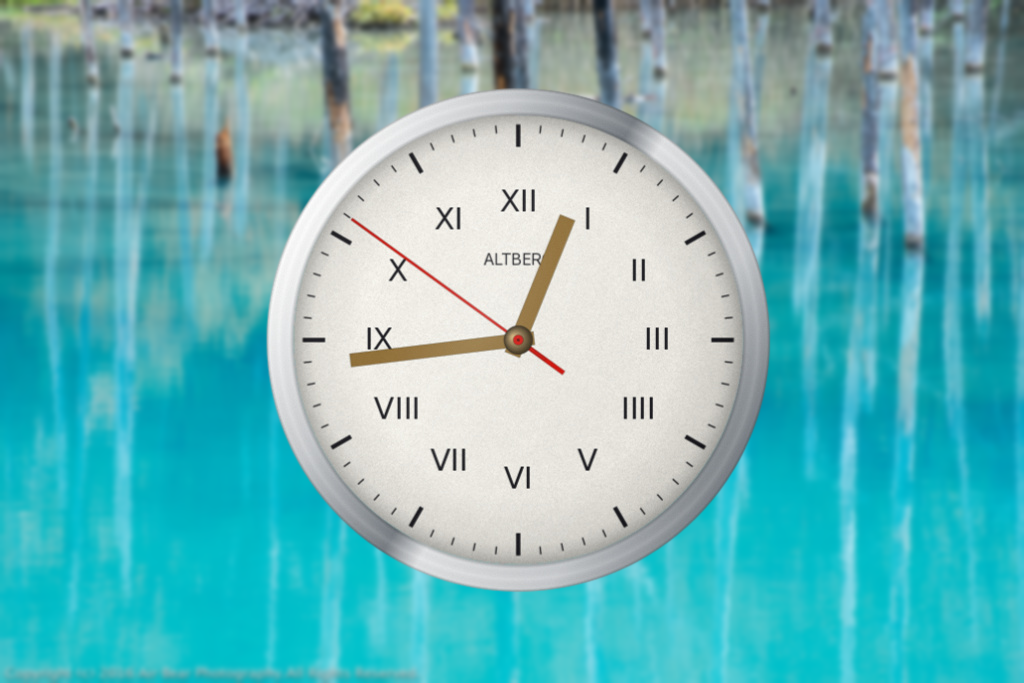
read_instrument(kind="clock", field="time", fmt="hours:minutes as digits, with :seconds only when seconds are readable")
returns 12:43:51
